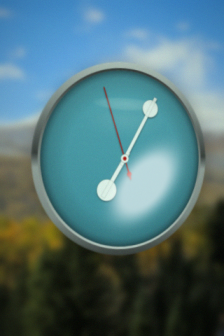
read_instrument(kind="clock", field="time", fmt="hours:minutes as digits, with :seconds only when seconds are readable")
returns 7:04:57
